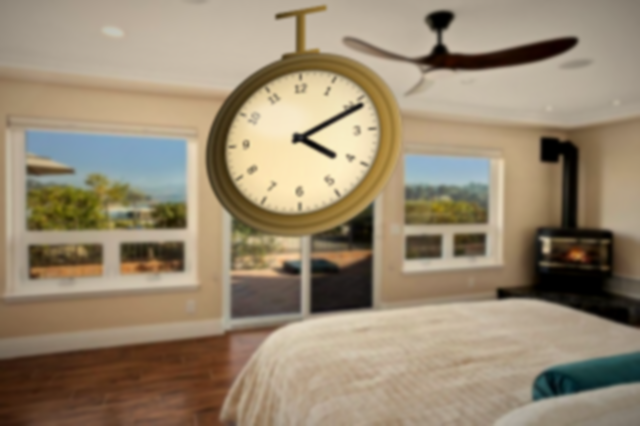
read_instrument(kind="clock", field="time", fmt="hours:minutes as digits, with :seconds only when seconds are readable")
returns 4:11
